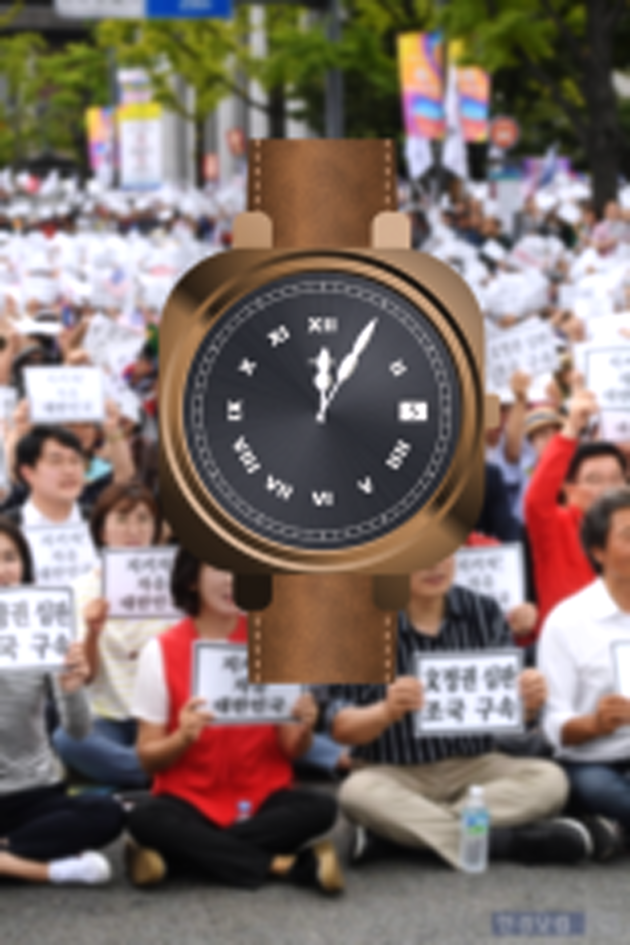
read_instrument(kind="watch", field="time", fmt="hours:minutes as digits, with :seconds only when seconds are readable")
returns 12:05
